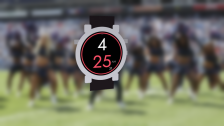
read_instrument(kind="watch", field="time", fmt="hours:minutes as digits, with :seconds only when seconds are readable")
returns 4:25
